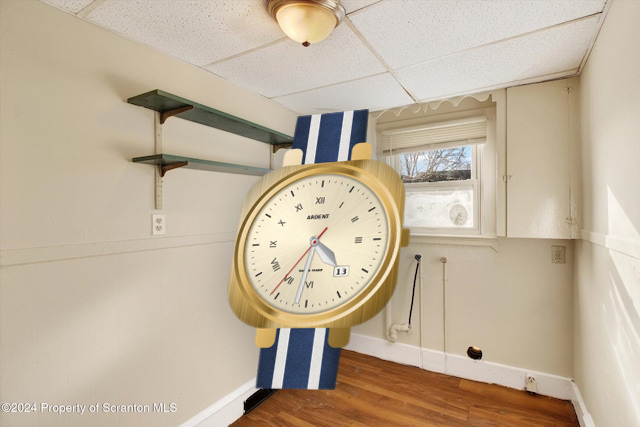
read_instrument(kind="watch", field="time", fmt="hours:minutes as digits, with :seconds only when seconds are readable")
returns 4:31:36
